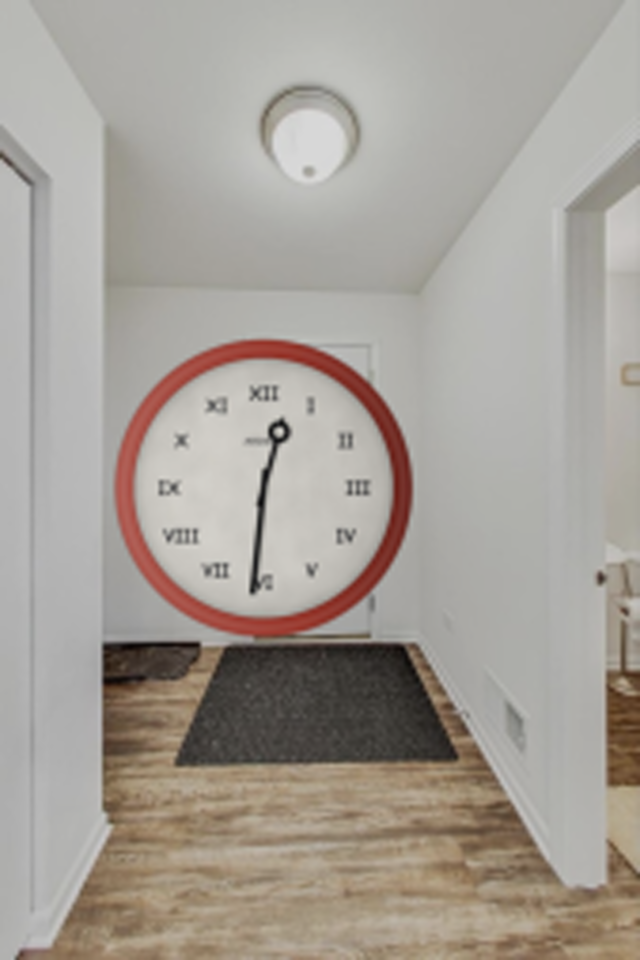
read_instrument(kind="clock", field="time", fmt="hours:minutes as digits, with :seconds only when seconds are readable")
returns 12:31
